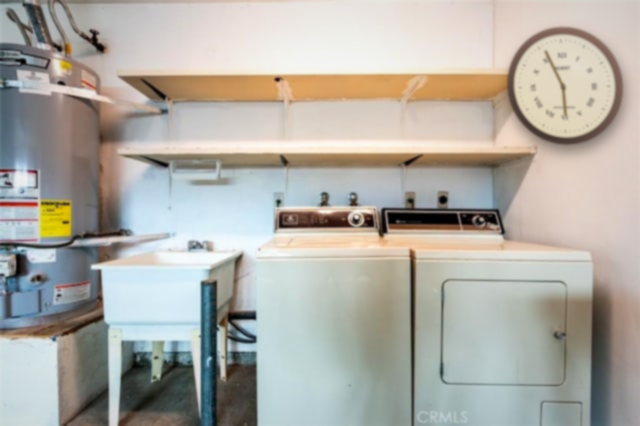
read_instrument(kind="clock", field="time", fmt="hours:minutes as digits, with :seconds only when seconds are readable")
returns 5:56
